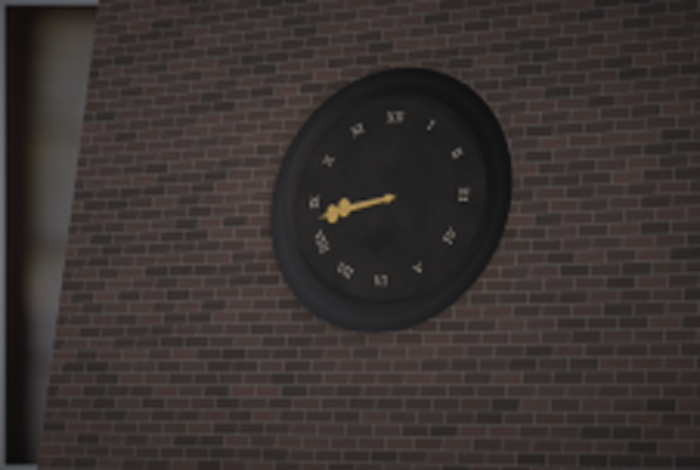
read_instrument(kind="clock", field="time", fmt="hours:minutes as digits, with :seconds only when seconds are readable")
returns 8:43
